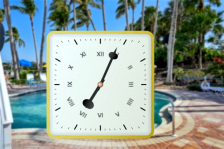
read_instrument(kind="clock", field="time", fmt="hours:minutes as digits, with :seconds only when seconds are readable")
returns 7:04
